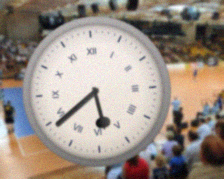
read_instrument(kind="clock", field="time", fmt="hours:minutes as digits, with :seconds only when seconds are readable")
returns 5:39
